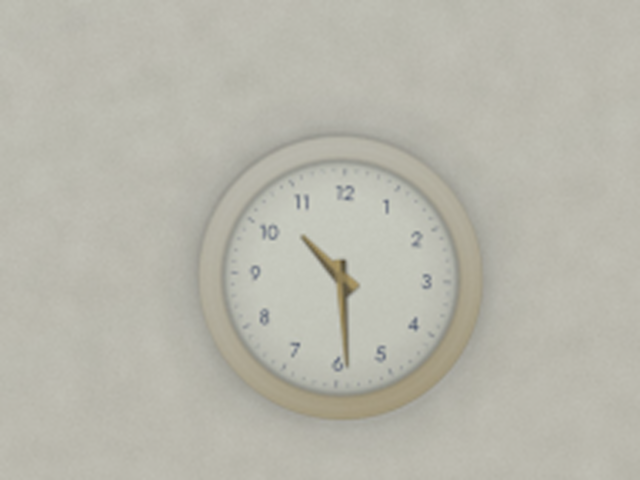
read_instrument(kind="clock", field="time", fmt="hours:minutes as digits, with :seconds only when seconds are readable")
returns 10:29
